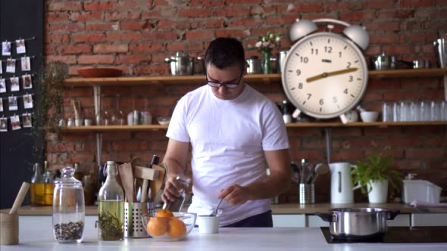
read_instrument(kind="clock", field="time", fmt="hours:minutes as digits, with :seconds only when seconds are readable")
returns 8:12
